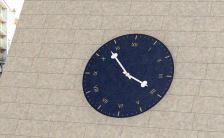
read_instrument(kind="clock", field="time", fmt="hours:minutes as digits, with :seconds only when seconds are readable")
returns 3:53
